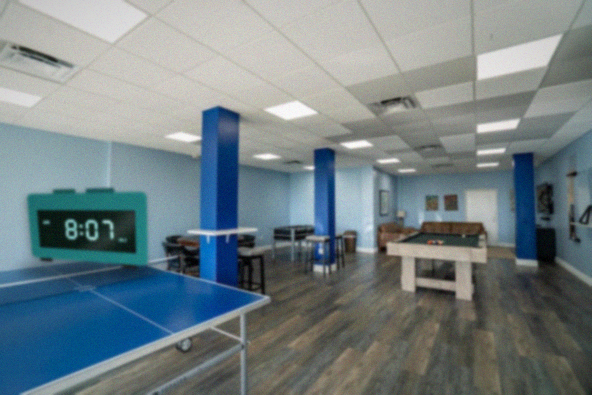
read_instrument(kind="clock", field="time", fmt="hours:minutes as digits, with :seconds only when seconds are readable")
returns 8:07
